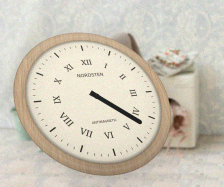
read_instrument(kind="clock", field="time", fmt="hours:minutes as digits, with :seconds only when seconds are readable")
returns 4:22
